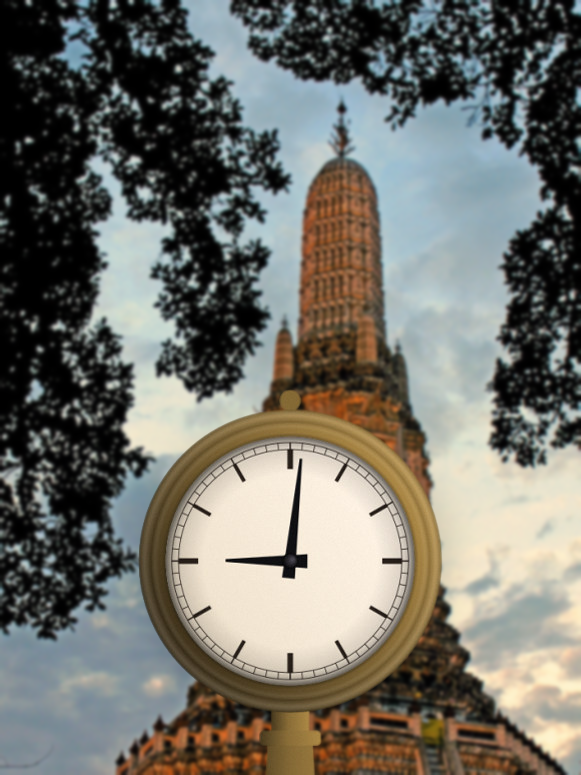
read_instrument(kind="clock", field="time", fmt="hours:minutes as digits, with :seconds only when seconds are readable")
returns 9:01
